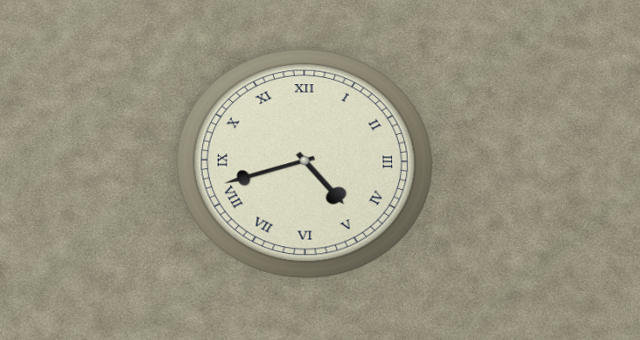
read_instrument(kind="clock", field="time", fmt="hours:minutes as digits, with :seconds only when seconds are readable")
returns 4:42
